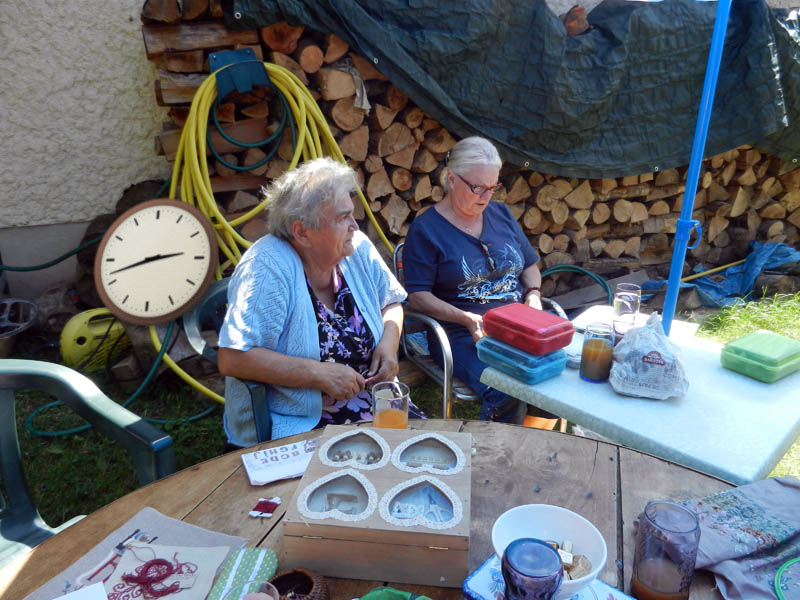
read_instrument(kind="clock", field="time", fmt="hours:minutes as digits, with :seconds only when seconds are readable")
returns 2:42
